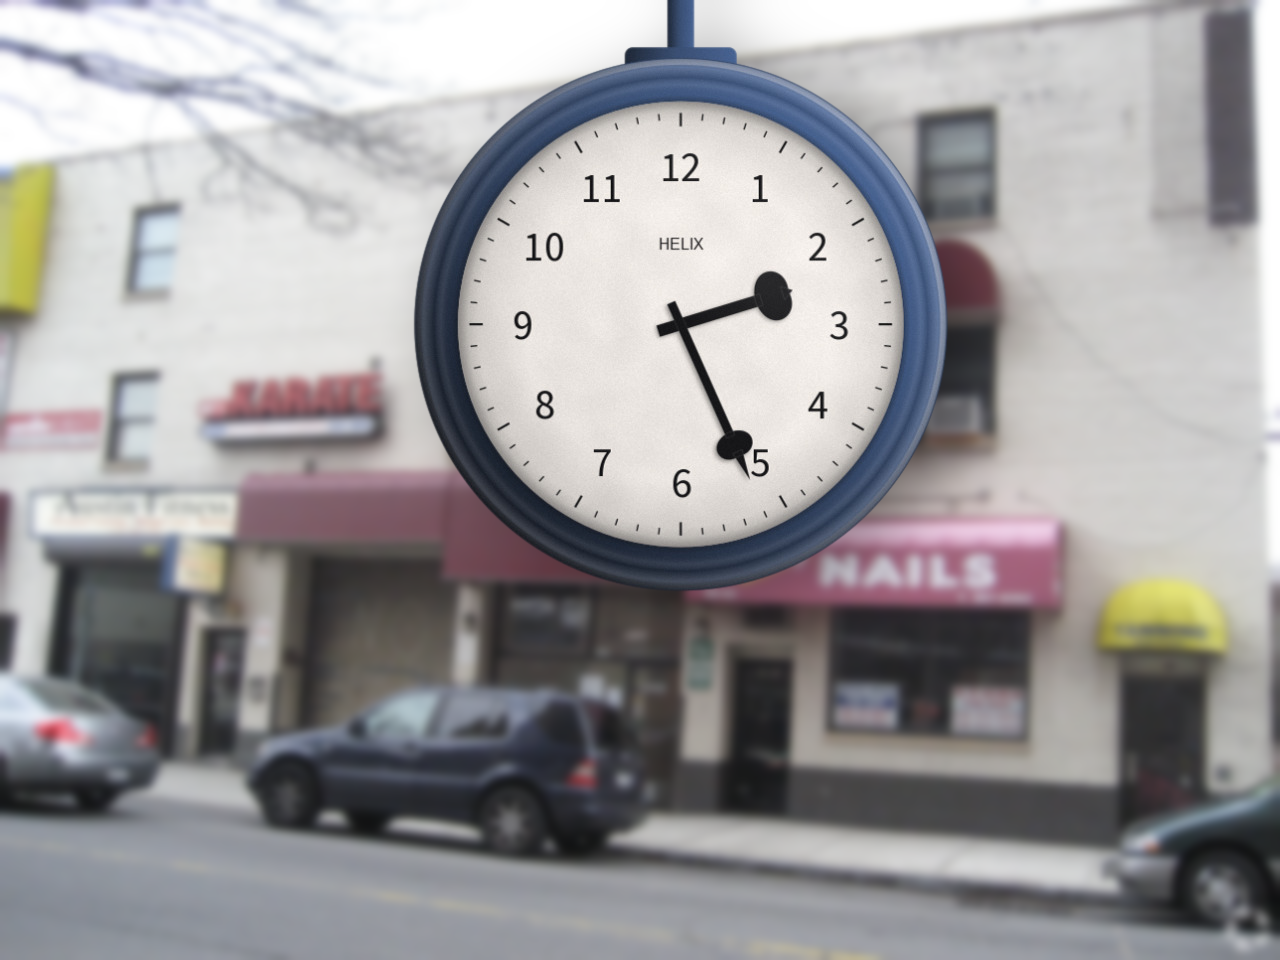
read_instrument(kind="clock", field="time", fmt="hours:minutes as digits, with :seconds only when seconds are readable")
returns 2:26
